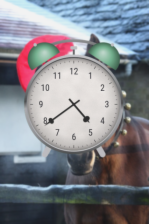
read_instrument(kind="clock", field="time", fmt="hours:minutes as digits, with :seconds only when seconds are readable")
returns 4:39
